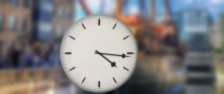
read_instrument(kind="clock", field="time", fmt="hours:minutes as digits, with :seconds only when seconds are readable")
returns 4:16
